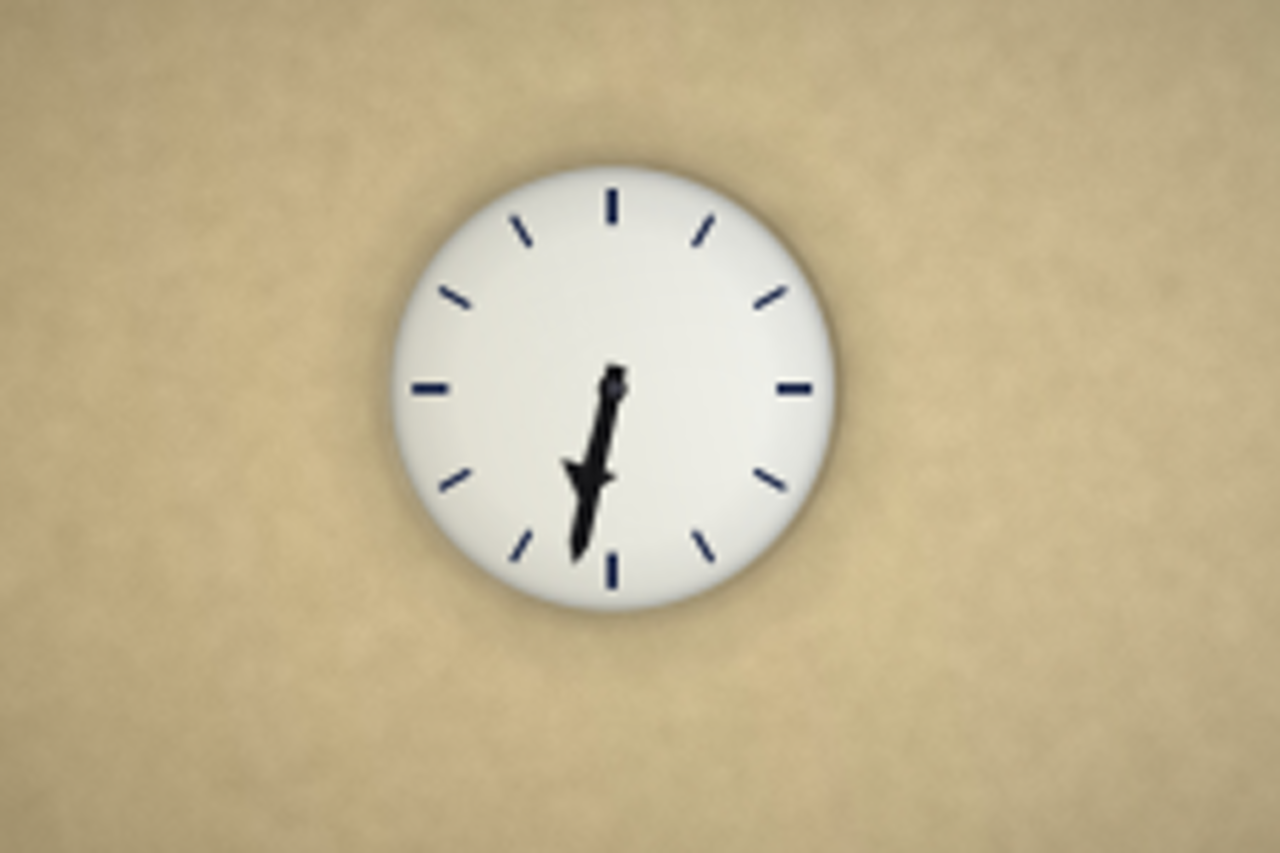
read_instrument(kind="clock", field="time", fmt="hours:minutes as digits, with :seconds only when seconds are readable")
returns 6:32
